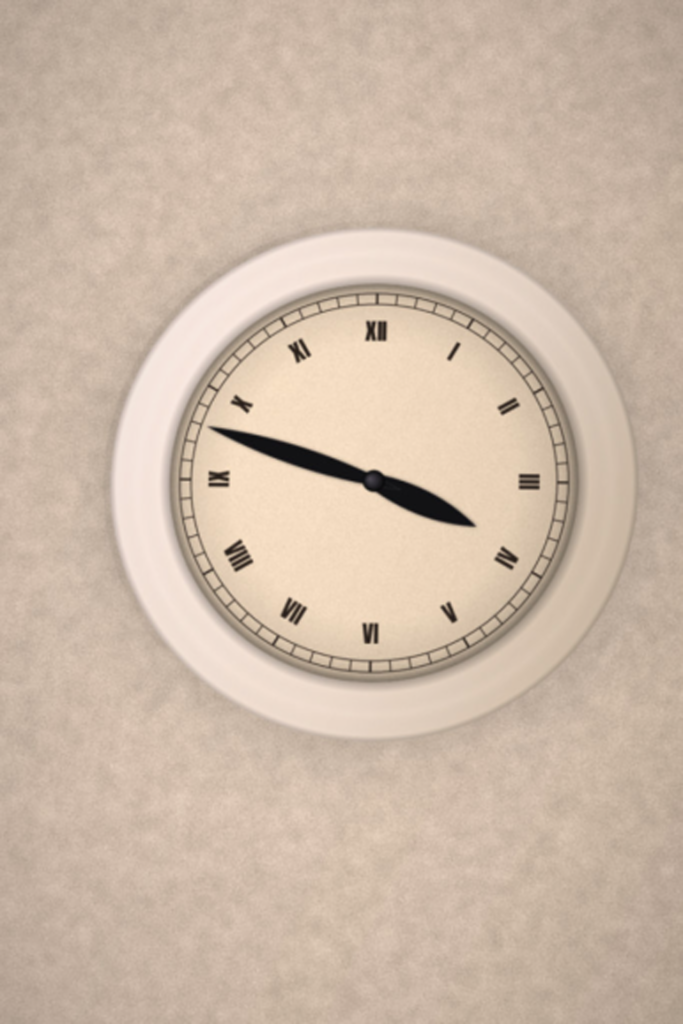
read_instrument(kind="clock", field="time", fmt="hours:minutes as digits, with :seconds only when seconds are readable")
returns 3:48
